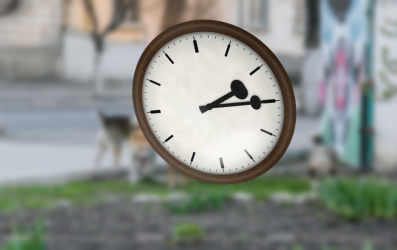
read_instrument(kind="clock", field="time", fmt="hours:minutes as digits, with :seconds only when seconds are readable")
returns 2:15
